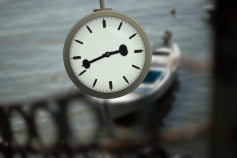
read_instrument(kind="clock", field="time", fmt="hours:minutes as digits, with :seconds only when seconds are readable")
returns 2:42
